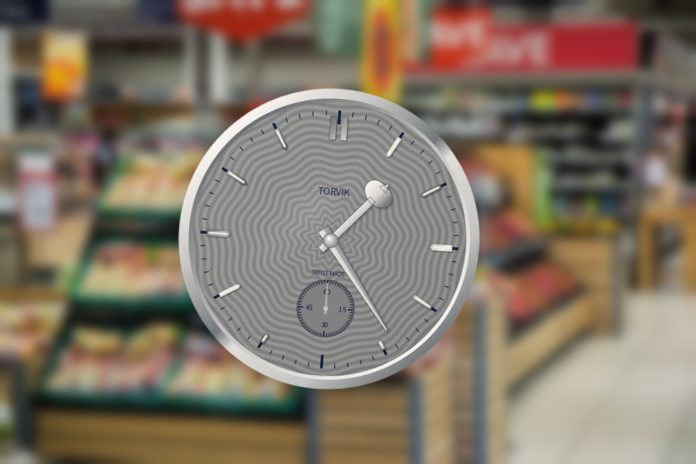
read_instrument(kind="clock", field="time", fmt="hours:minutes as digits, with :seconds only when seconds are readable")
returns 1:24
